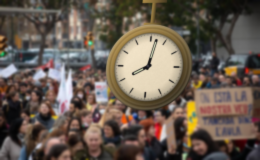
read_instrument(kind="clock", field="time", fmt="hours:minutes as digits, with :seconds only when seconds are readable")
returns 8:02
